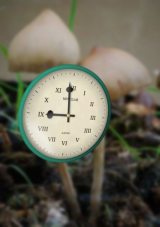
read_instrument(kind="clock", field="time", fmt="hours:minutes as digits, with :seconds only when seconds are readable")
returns 8:59
